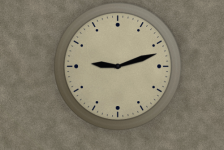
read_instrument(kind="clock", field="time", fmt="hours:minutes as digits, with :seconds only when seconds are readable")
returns 9:12
